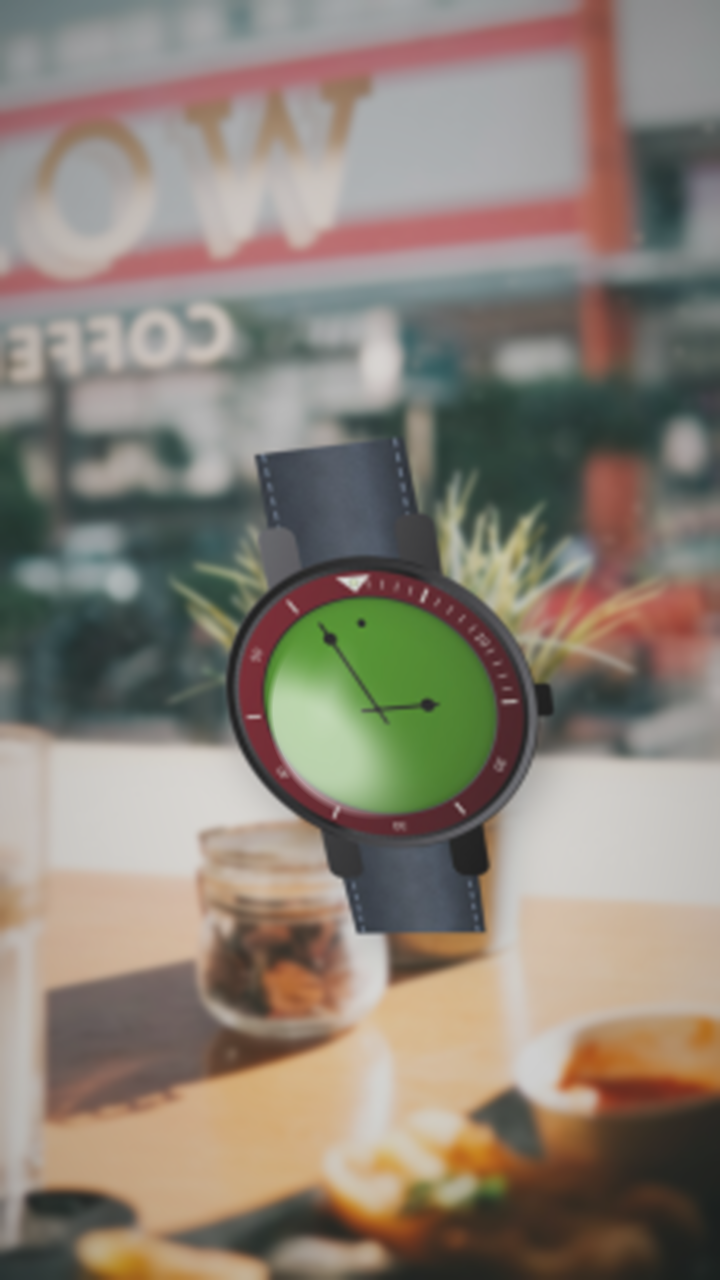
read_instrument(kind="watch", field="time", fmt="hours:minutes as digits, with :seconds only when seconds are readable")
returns 2:56
